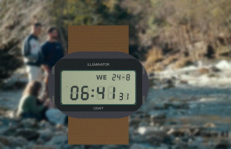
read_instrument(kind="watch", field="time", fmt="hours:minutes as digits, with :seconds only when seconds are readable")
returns 6:41:31
